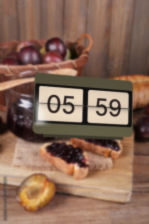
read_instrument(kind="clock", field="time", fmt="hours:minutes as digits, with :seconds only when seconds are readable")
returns 5:59
